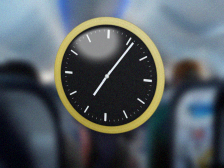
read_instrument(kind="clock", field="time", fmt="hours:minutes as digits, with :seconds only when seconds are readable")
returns 7:06
